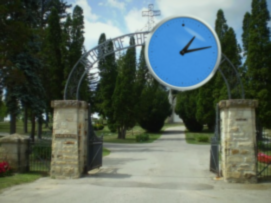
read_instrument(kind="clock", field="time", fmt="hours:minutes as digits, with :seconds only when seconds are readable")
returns 1:13
